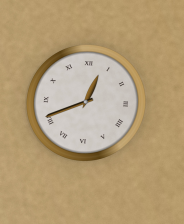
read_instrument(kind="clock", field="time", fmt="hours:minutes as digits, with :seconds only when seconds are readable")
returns 12:41
